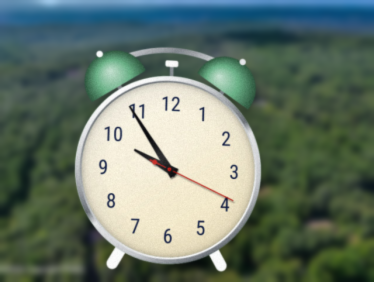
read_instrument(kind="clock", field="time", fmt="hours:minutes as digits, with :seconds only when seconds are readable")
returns 9:54:19
